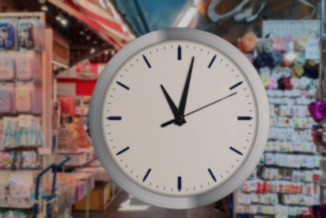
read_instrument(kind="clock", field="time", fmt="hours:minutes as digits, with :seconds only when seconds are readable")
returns 11:02:11
